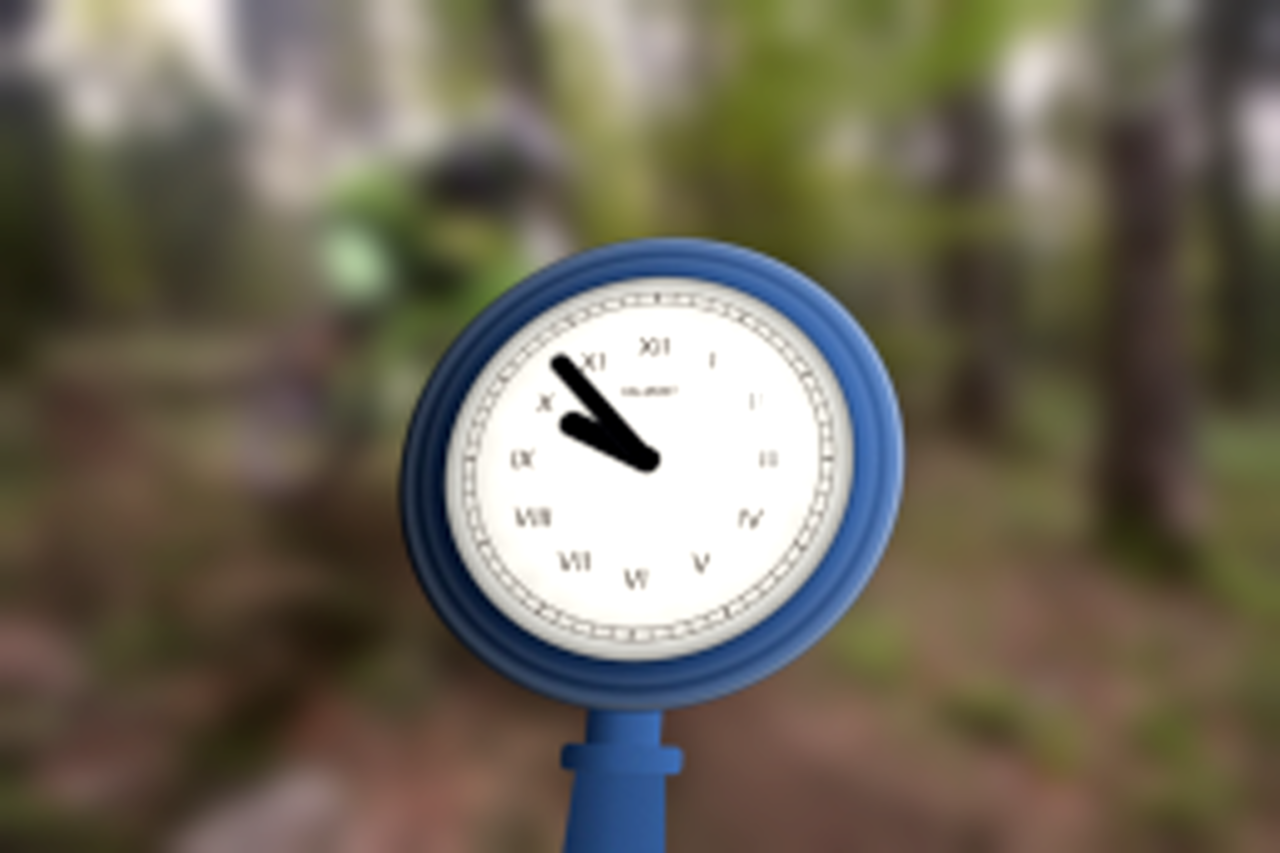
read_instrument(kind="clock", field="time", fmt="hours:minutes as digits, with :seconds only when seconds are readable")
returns 9:53
